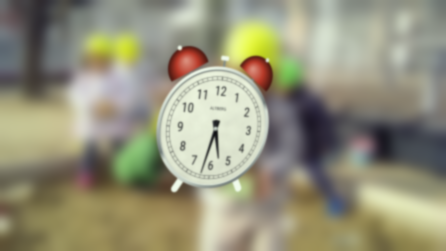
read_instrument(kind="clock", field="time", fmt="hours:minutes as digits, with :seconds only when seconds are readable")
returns 5:32
